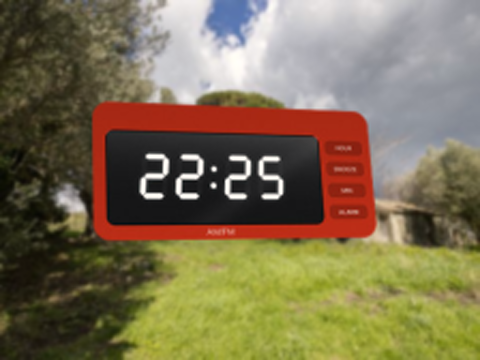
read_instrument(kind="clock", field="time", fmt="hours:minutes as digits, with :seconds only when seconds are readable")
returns 22:25
